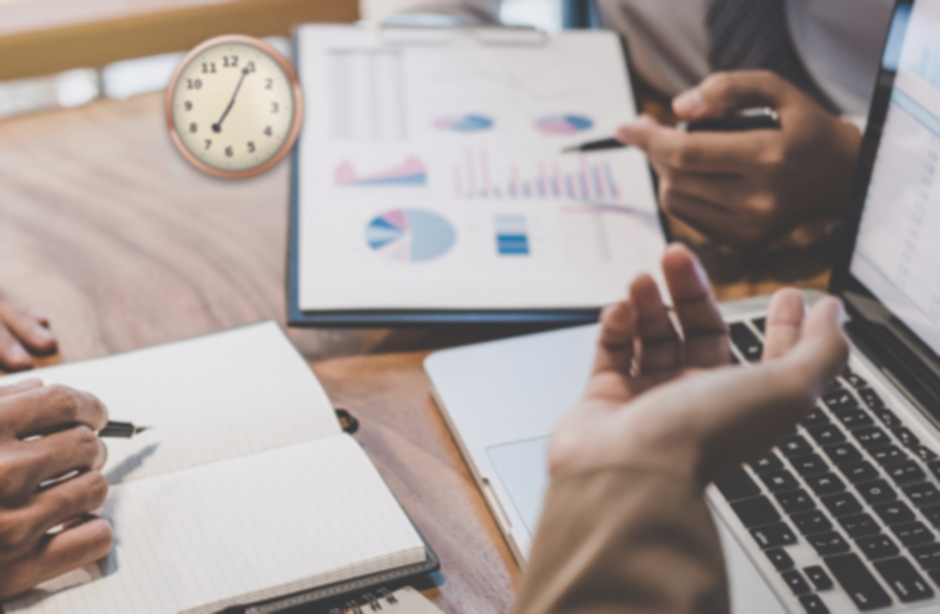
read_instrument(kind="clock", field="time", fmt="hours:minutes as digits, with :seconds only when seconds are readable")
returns 7:04
